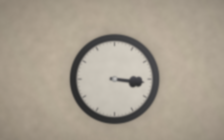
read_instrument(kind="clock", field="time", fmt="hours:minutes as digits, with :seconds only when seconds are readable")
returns 3:16
